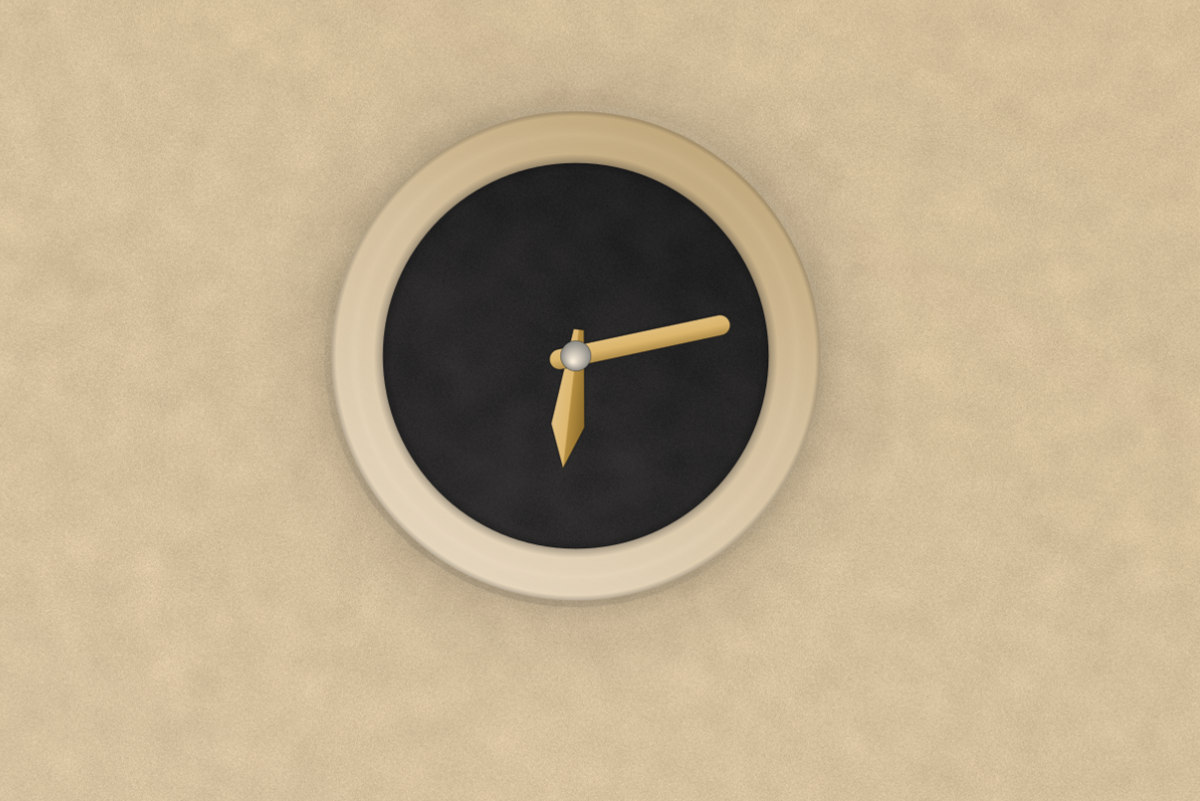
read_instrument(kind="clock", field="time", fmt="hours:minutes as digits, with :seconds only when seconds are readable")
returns 6:13
